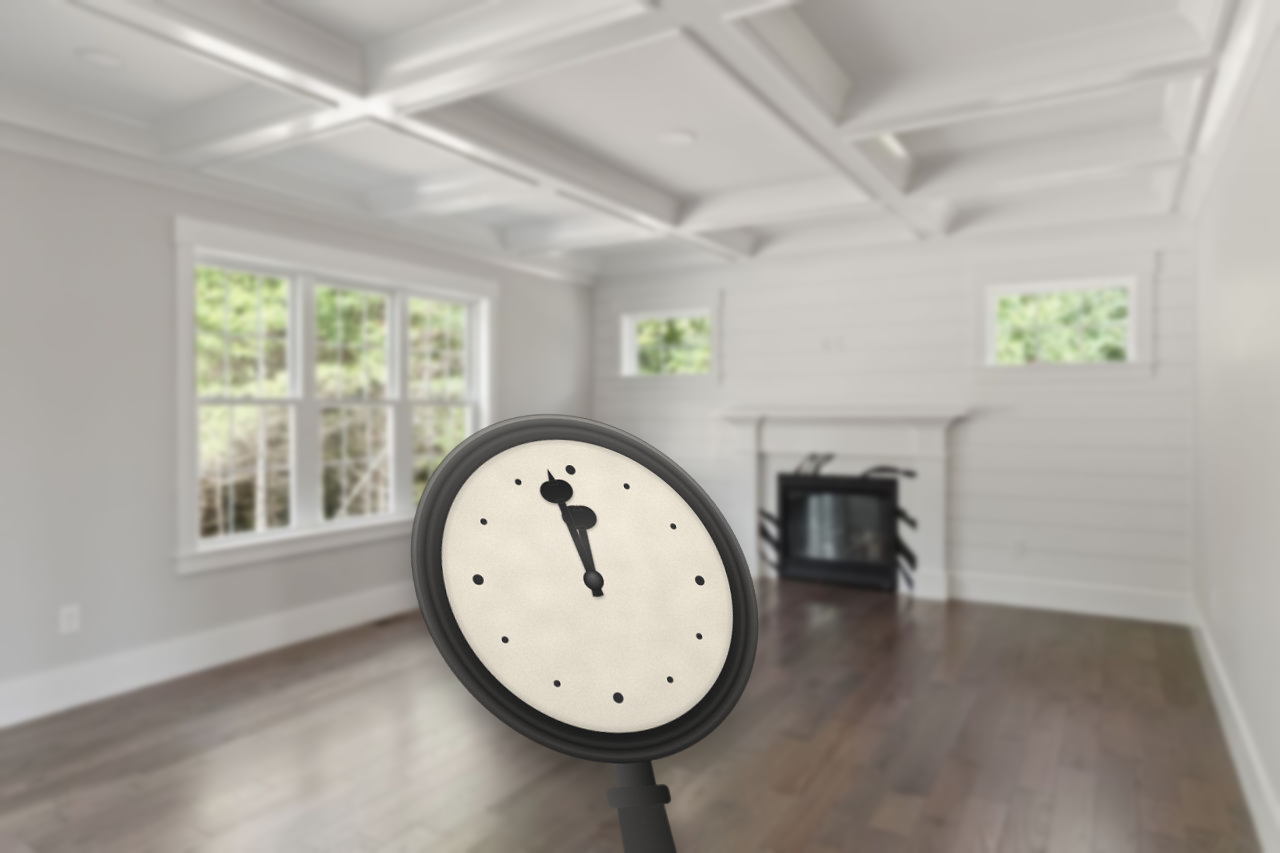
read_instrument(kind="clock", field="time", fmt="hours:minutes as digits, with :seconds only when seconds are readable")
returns 11:58
